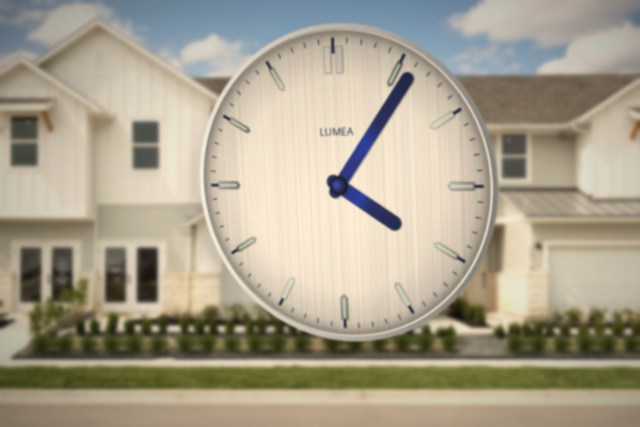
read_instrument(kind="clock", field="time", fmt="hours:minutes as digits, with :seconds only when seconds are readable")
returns 4:06
